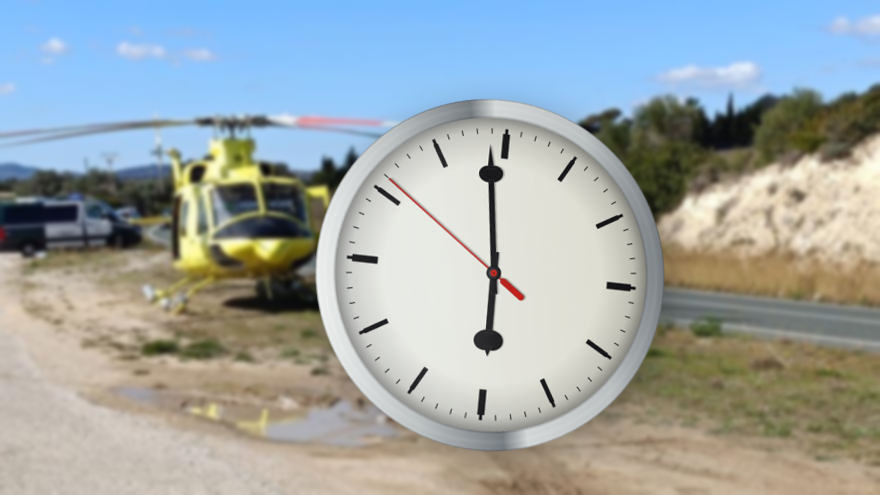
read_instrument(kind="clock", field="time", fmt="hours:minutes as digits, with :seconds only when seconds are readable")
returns 5:58:51
